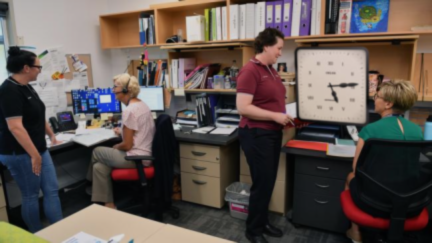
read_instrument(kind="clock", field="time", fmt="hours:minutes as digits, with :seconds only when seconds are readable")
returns 5:14
